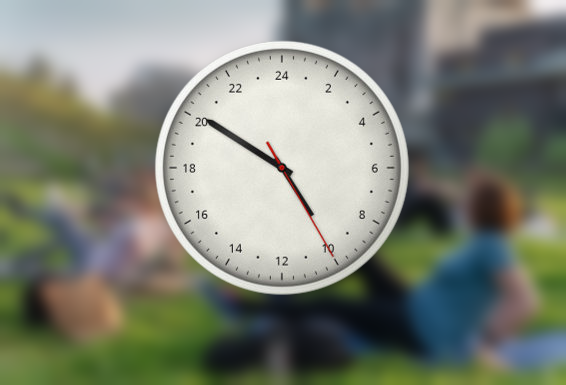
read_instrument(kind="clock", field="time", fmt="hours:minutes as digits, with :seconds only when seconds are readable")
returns 9:50:25
